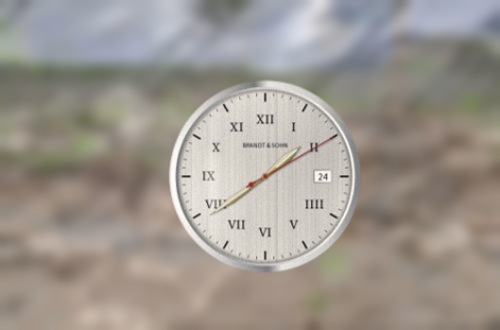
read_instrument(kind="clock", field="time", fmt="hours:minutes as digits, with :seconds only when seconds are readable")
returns 1:39:10
